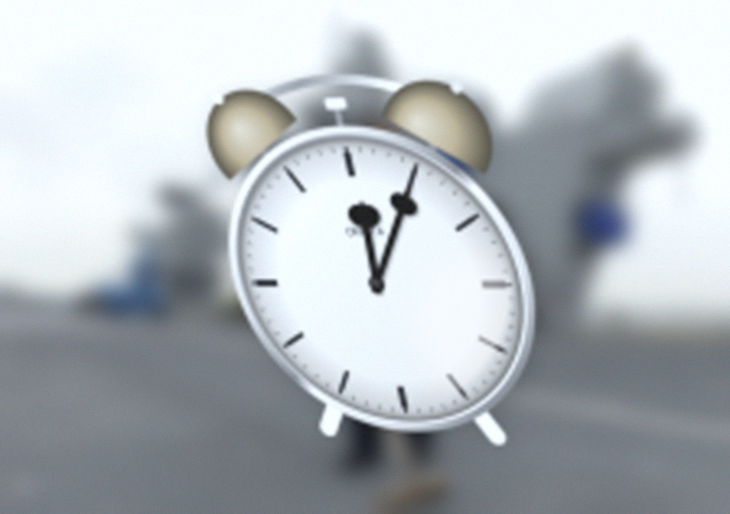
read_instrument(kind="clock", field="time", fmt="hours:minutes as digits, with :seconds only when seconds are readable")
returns 12:05
